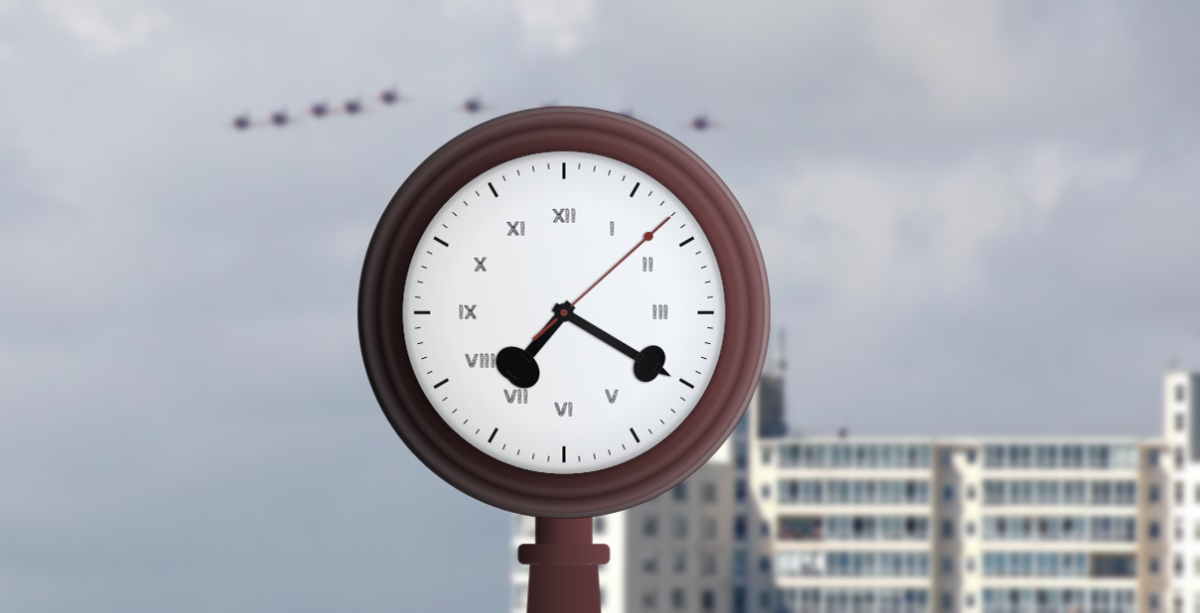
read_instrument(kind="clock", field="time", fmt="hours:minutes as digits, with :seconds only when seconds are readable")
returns 7:20:08
